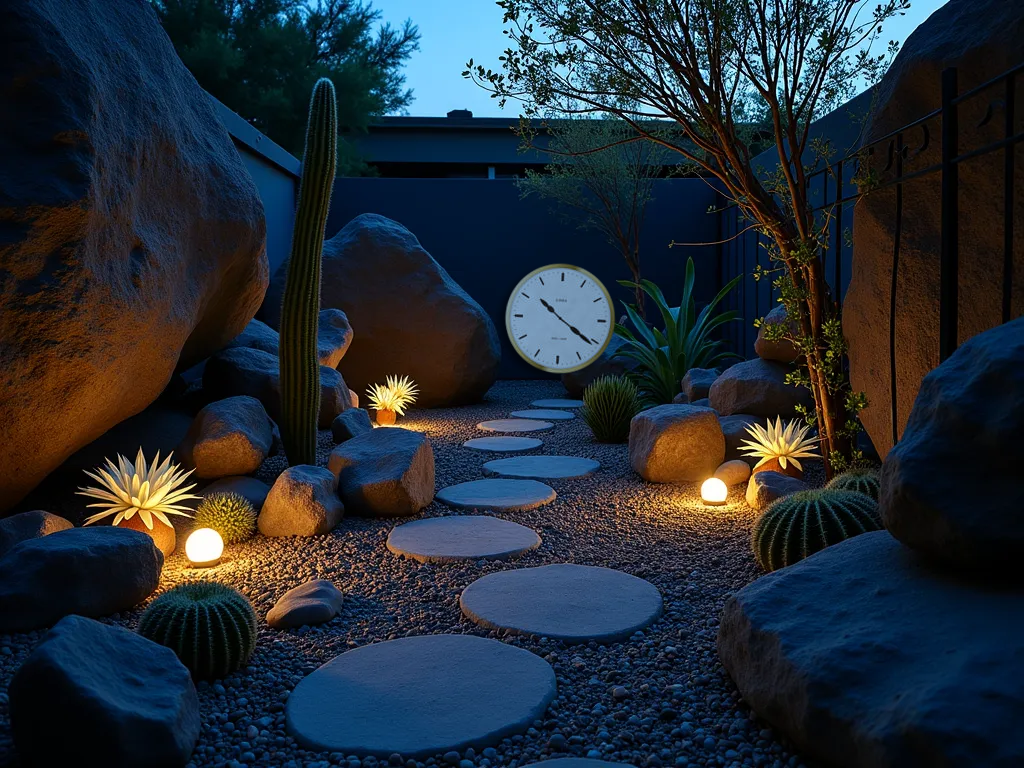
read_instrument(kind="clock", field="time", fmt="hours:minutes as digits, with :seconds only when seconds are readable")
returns 10:21
